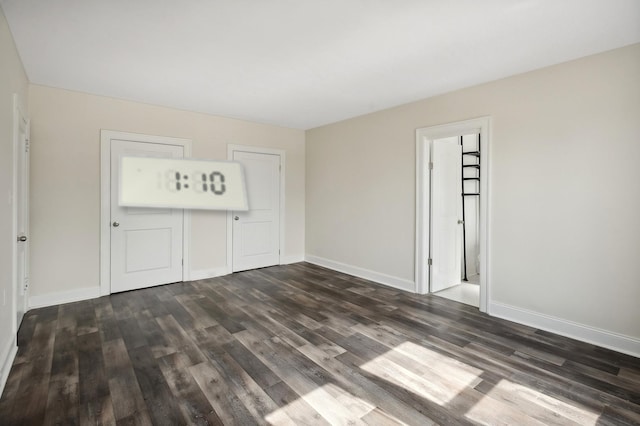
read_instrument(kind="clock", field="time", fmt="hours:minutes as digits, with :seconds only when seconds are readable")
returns 1:10
